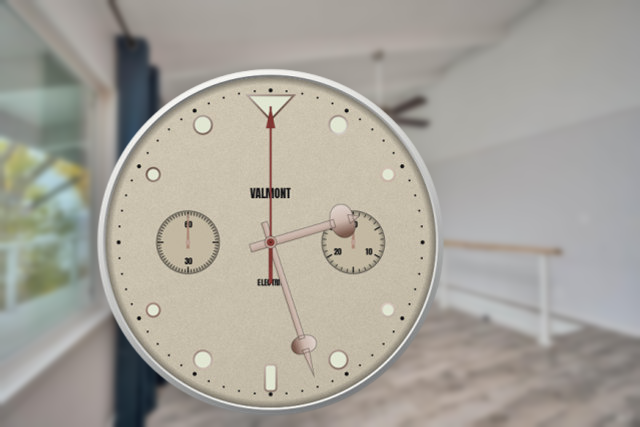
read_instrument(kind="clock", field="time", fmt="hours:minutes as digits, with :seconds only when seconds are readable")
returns 2:27
